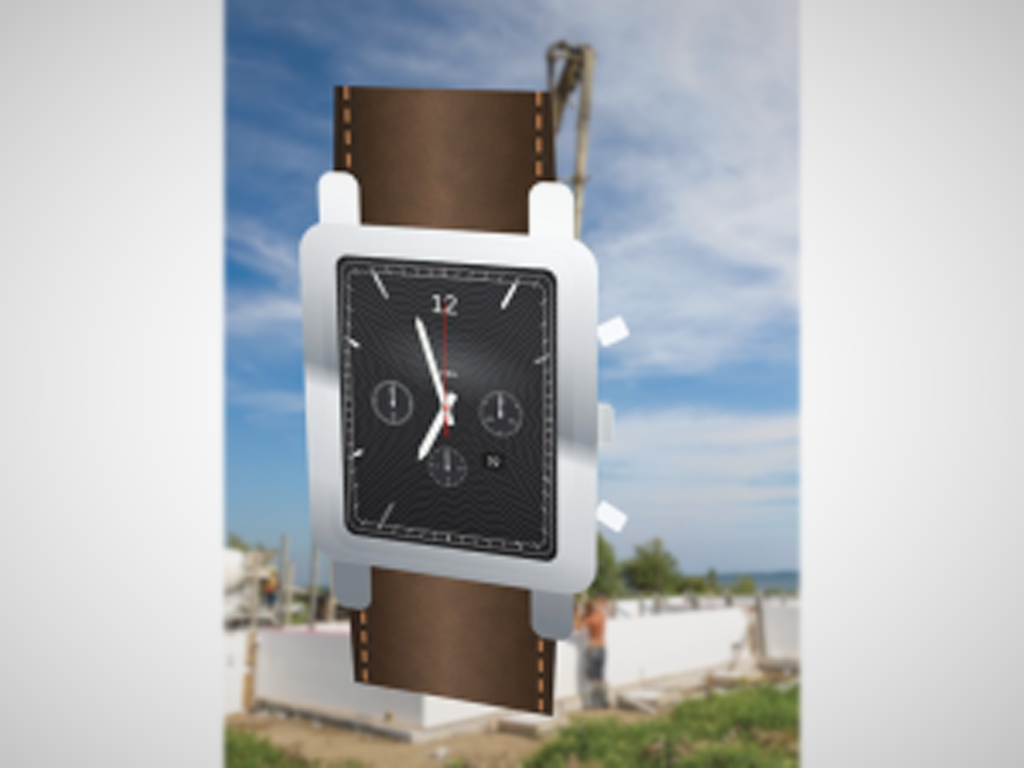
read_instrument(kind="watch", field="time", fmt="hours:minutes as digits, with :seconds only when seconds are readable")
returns 6:57
